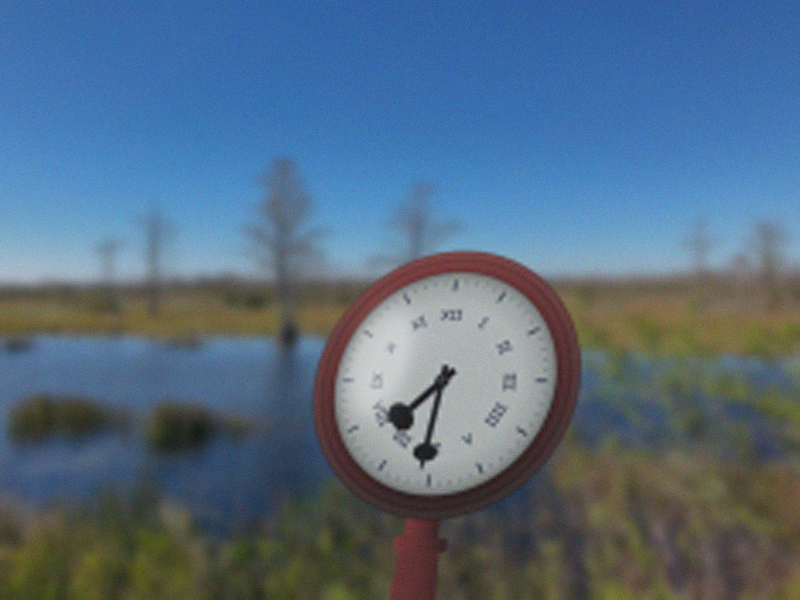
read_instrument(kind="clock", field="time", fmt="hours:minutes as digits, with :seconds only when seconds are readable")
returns 7:31
